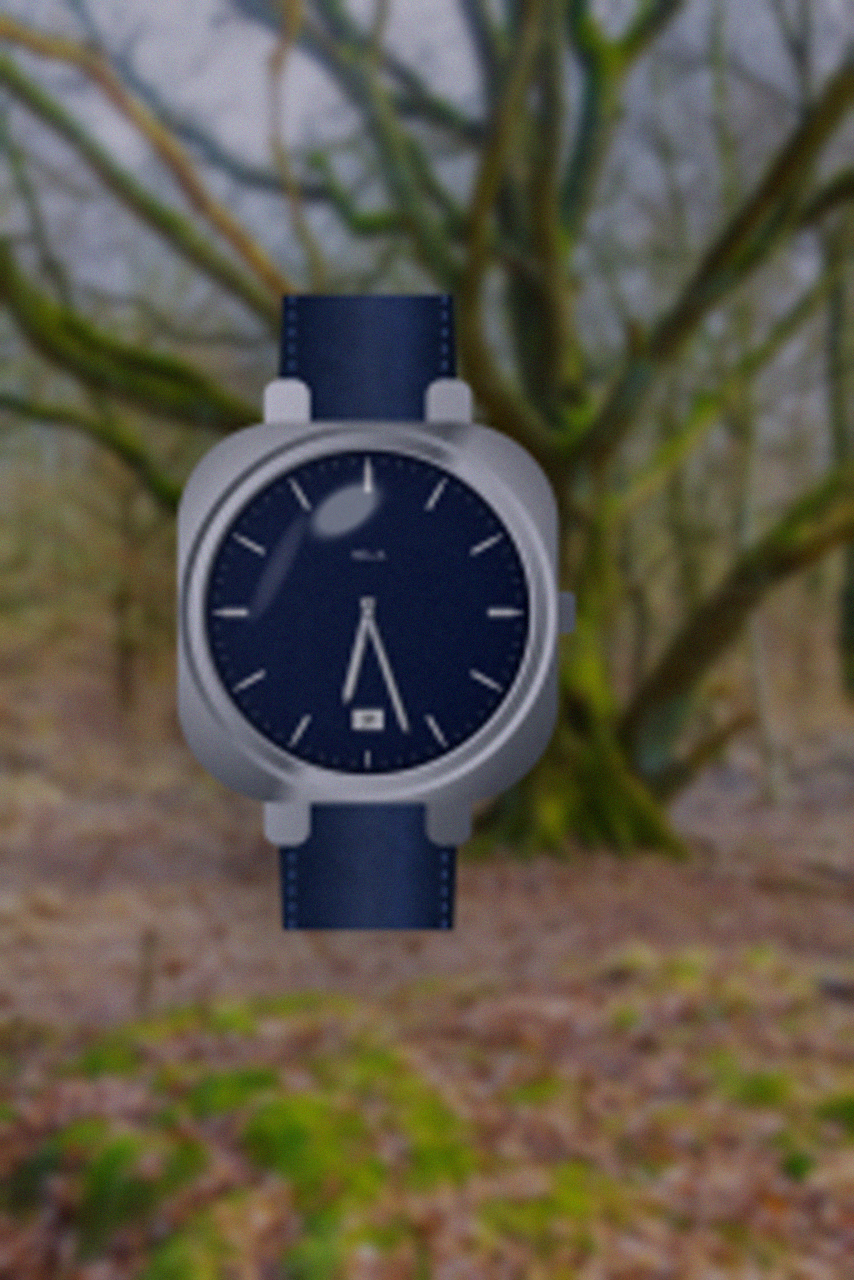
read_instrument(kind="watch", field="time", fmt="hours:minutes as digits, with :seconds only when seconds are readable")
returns 6:27
